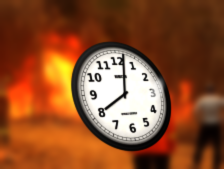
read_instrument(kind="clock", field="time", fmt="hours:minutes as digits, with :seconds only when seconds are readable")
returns 8:02
